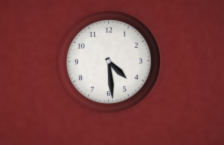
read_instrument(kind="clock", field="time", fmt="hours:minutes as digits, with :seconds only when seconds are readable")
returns 4:29
